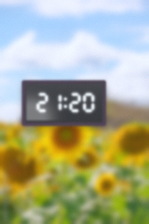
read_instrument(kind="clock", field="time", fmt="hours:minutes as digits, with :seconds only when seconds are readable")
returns 21:20
